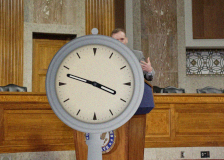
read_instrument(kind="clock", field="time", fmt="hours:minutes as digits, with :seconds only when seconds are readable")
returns 3:48
